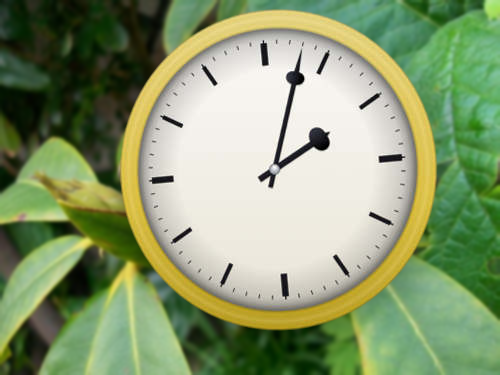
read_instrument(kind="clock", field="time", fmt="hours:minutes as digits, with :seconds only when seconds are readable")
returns 2:03
